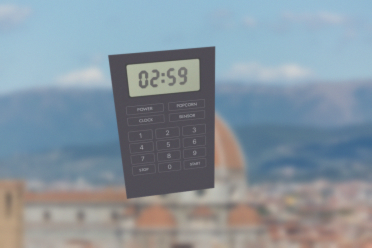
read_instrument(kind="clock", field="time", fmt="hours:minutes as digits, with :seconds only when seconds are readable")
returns 2:59
